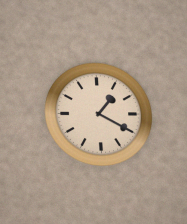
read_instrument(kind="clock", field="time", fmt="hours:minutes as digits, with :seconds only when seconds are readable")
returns 1:20
